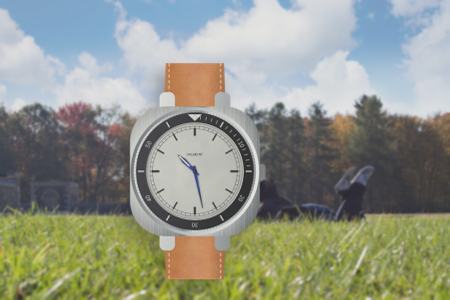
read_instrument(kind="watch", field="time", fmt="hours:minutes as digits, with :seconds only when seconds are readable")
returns 10:28
